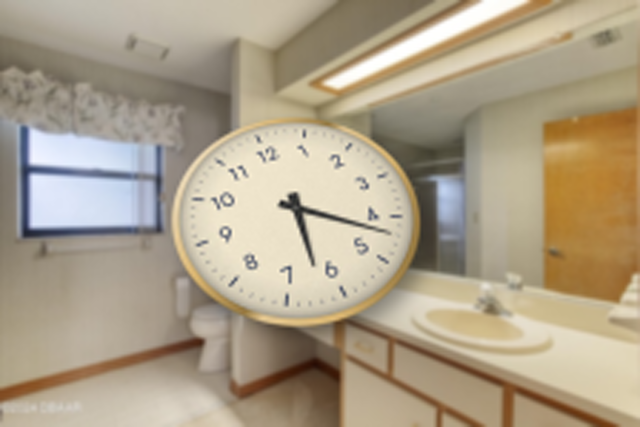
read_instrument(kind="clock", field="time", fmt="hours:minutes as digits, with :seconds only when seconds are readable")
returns 6:22
